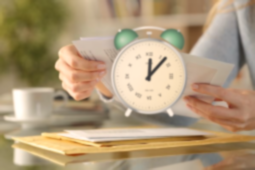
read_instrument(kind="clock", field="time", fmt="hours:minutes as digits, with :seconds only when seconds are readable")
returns 12:07
